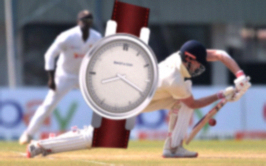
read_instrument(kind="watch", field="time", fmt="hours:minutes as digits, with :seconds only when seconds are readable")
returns 8:19
